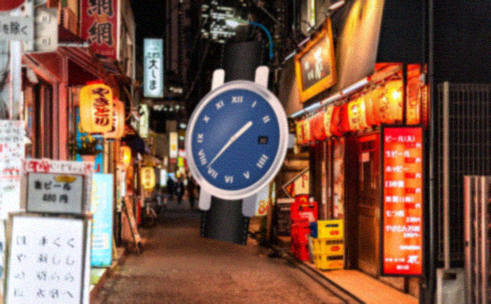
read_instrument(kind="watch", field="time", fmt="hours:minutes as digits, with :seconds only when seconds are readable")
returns 1:37
